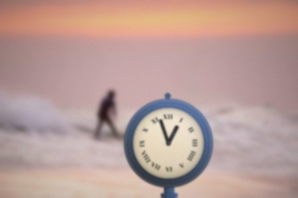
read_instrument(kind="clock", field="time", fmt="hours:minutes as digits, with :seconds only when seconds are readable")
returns 12:57
